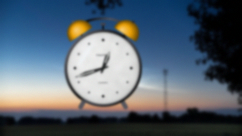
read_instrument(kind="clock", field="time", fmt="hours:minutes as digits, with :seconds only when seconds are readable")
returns 12:42
